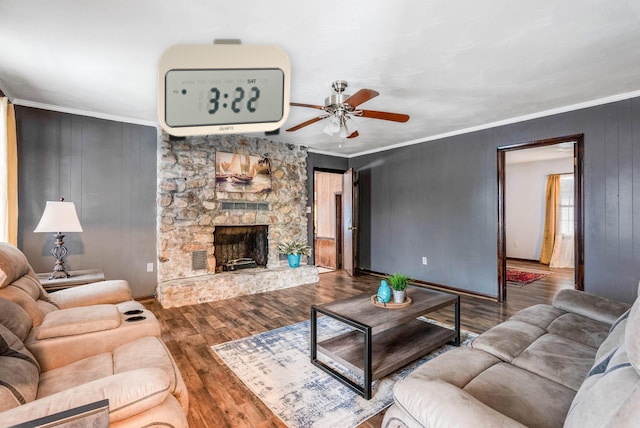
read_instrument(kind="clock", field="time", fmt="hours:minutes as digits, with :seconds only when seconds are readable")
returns 3:22
